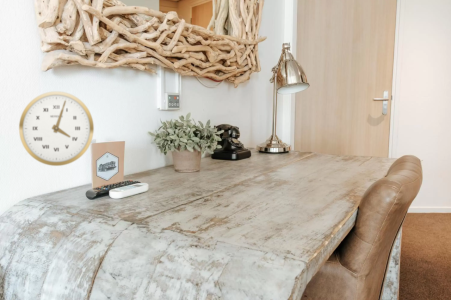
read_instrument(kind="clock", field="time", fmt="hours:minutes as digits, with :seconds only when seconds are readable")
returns 4:03
